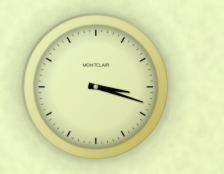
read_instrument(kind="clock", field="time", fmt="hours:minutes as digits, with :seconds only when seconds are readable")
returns 3:18
